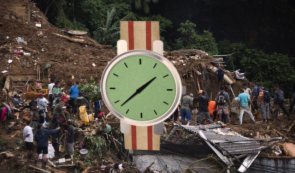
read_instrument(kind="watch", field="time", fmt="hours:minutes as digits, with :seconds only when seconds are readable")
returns 1:38
